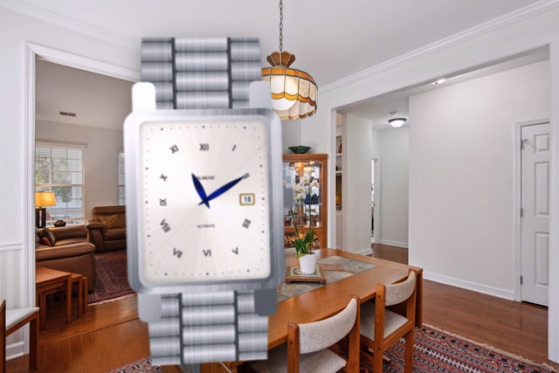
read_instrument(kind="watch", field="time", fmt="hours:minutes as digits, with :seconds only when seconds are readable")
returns 11:10
